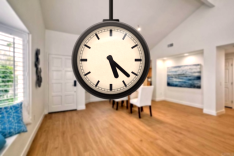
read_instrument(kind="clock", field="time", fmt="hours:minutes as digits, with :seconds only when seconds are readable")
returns 5:22
